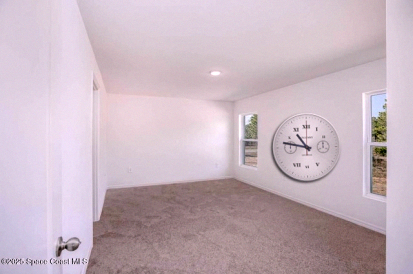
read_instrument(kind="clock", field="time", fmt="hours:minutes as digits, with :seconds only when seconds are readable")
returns 10:47
